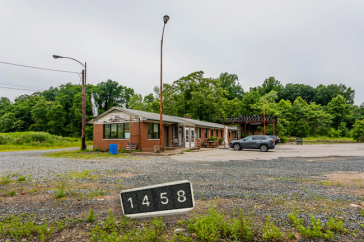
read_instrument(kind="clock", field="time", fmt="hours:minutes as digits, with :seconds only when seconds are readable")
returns 14:58
